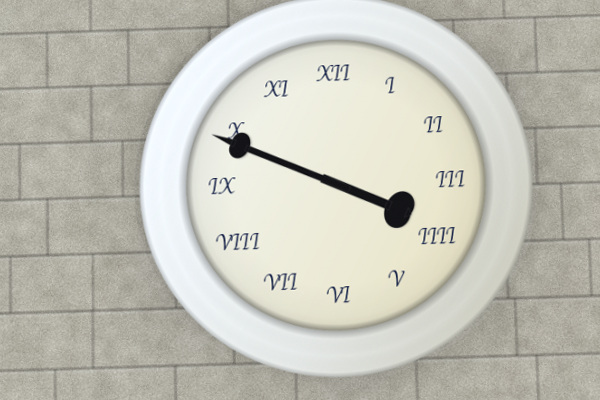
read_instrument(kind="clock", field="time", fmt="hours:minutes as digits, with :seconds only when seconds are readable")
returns 3:49
